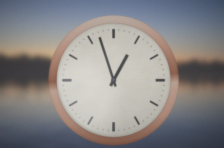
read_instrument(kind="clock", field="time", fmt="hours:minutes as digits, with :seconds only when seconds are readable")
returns 12:57
